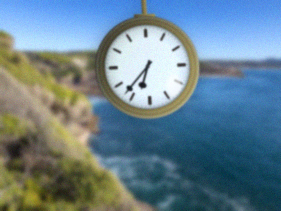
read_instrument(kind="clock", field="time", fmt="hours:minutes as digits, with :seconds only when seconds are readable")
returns 6:37
